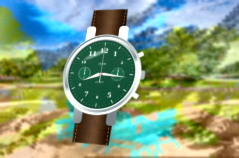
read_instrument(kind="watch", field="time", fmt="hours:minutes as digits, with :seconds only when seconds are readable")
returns 8:16
